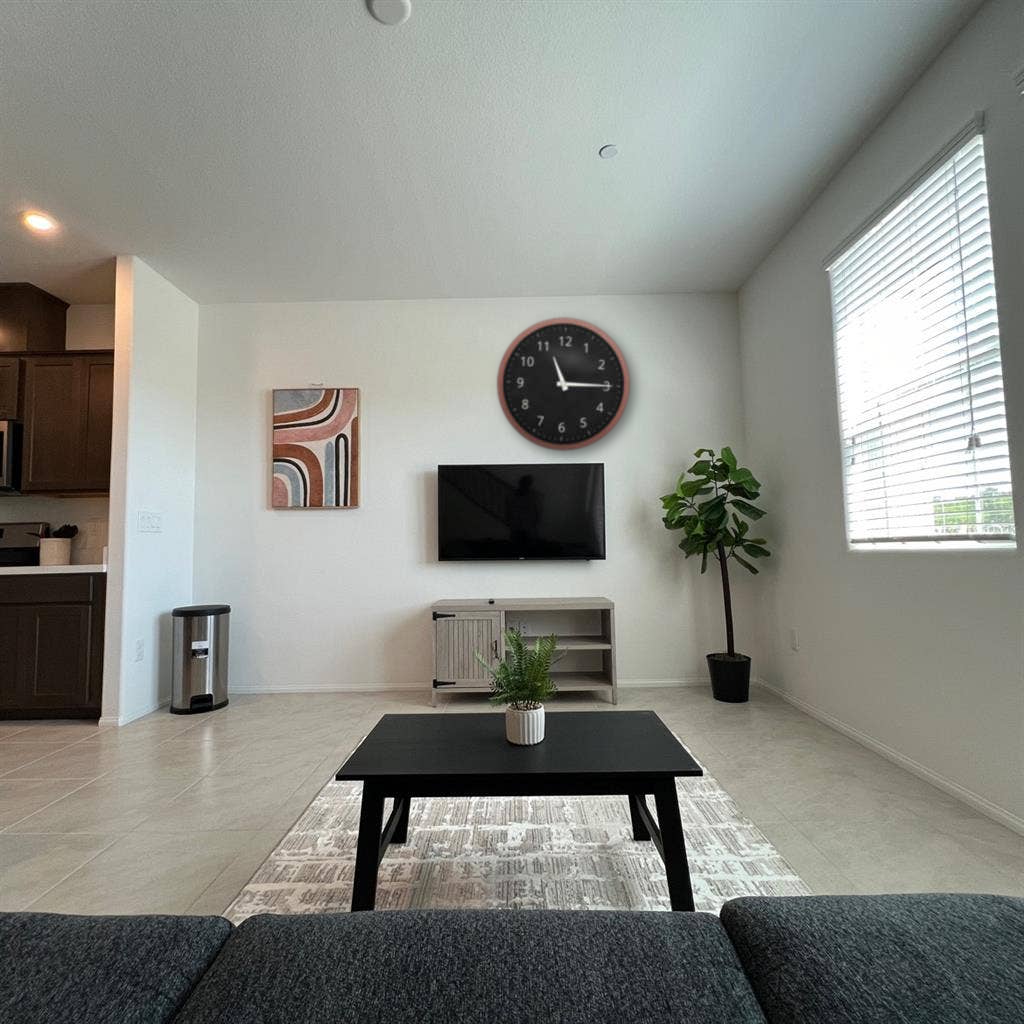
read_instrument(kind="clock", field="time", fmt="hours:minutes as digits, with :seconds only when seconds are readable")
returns 11:15
